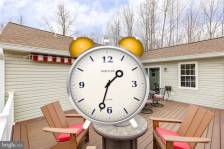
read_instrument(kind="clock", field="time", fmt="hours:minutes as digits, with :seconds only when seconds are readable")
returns 1:33
